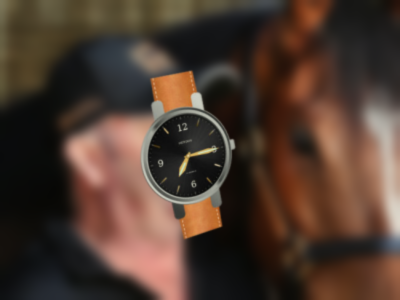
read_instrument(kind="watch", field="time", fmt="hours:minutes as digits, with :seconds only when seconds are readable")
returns 7:15
